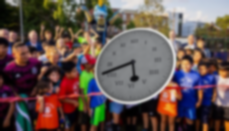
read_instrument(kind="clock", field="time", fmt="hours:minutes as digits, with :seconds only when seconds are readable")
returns 5:42
